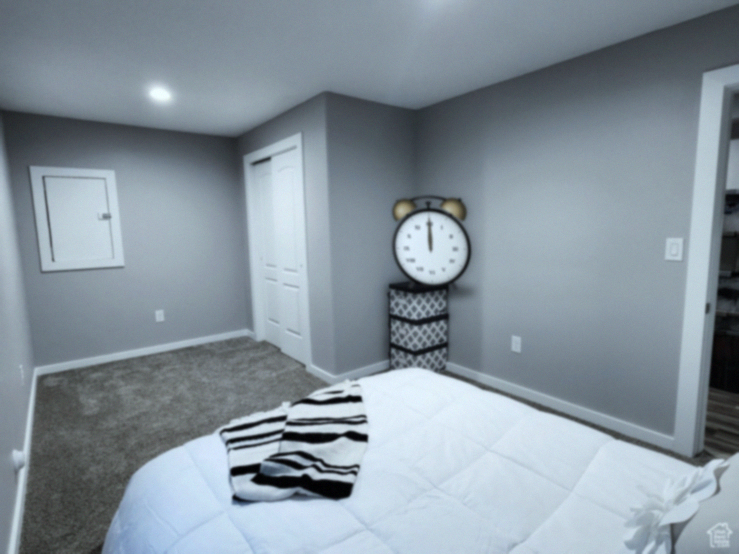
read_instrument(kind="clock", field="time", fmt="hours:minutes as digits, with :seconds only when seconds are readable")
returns 12:00
